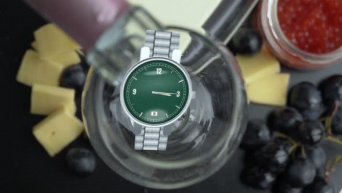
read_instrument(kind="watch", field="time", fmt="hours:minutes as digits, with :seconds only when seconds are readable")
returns 3:15
